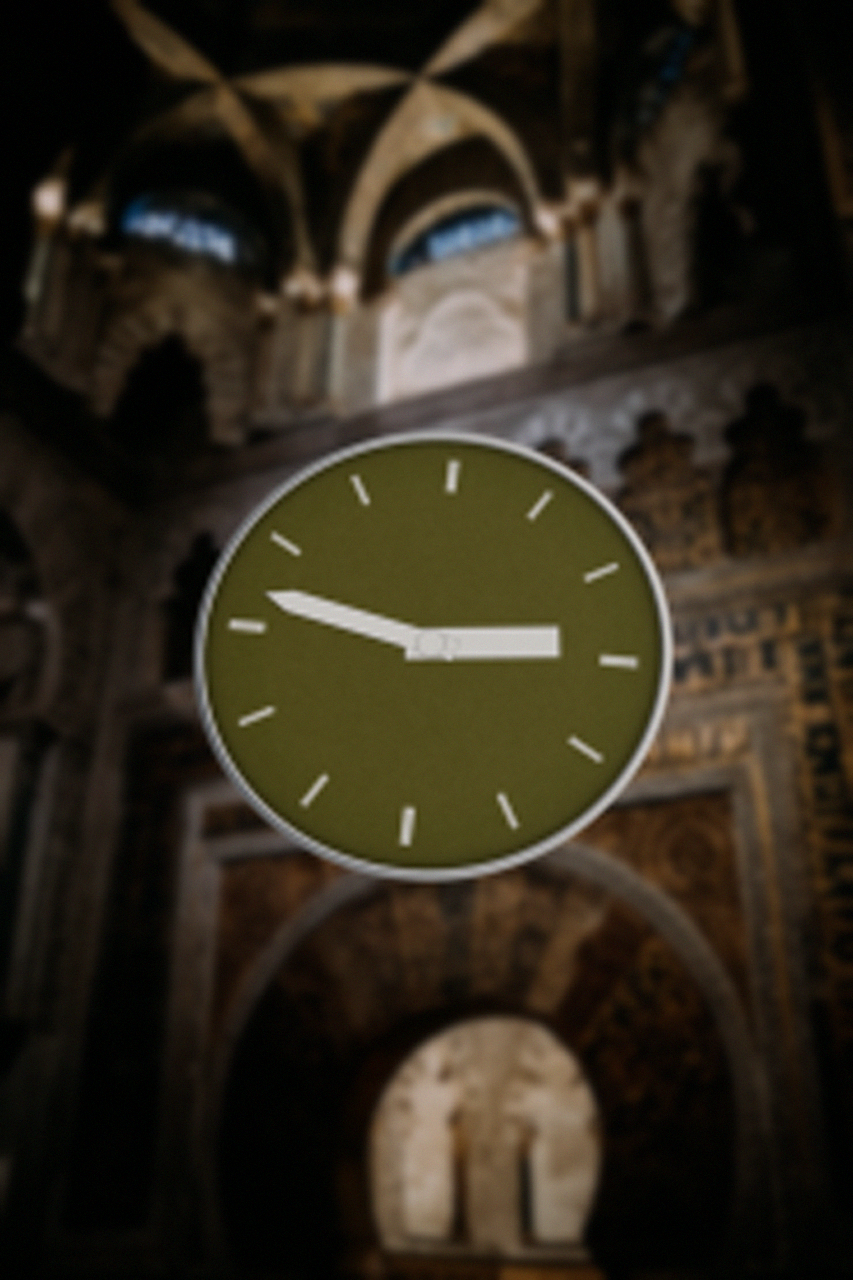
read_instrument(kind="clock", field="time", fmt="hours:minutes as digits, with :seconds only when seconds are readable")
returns 2:47
